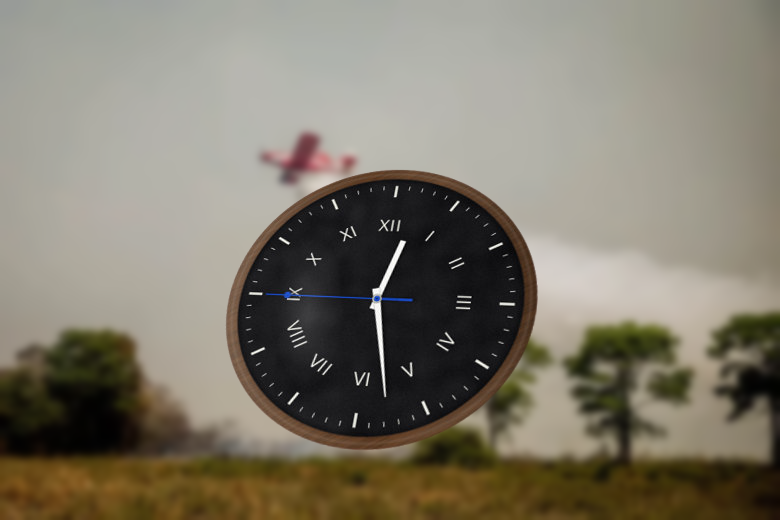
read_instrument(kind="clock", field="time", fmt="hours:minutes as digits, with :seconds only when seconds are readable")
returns 12:27:45
